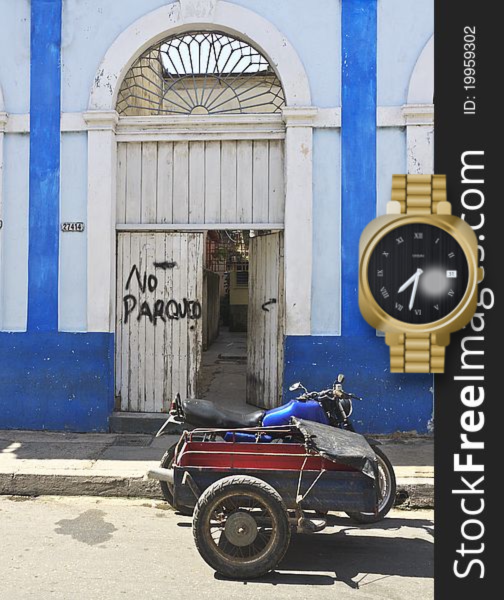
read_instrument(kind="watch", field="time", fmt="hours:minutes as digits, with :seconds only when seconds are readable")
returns 7:32
